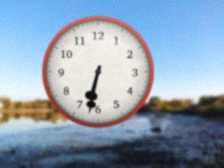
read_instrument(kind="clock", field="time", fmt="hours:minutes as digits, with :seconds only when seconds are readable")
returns 6:32
